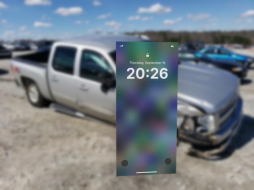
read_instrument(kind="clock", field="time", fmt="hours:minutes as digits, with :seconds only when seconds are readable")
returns 20:26
